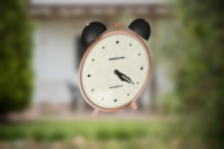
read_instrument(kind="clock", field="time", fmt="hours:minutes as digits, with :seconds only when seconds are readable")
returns 4:21
